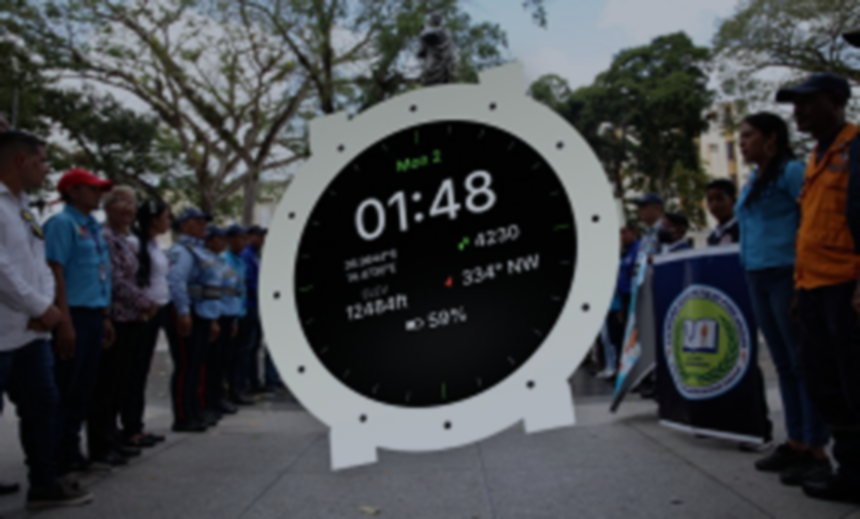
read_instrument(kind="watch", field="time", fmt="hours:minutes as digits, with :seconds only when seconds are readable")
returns 1:48
